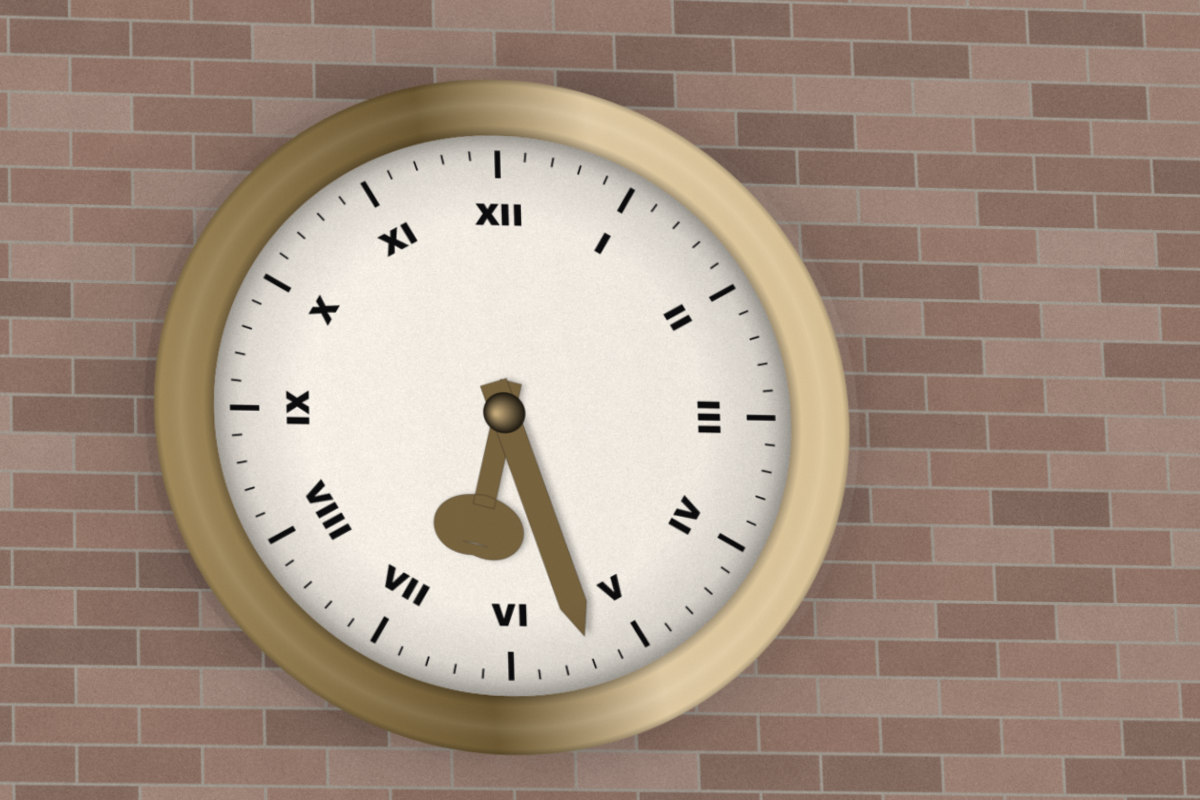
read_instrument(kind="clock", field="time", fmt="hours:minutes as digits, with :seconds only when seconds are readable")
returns 6:27
